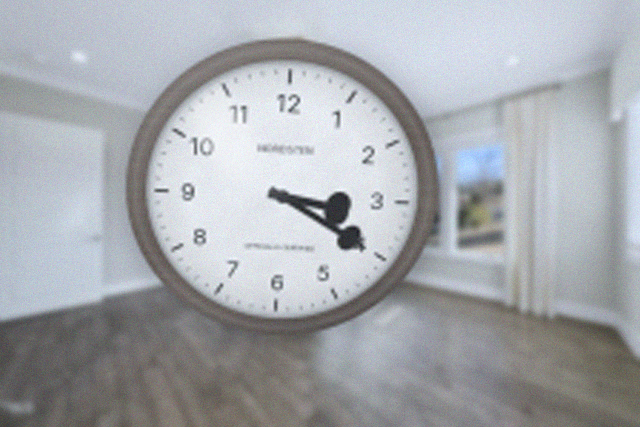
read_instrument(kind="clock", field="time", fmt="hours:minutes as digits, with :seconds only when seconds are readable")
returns 3:20
